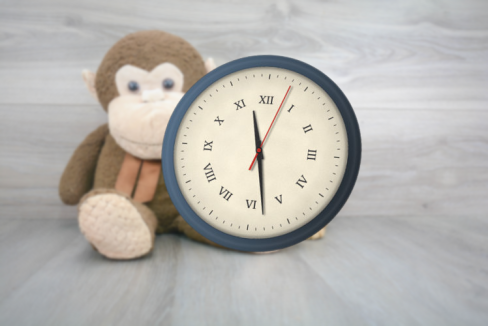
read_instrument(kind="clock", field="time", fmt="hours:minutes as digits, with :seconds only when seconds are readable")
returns 11:28:03
